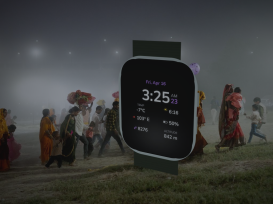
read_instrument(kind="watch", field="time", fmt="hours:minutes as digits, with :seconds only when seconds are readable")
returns 3:25
